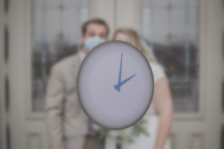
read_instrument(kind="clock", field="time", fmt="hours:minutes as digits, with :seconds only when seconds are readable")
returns 2:01
